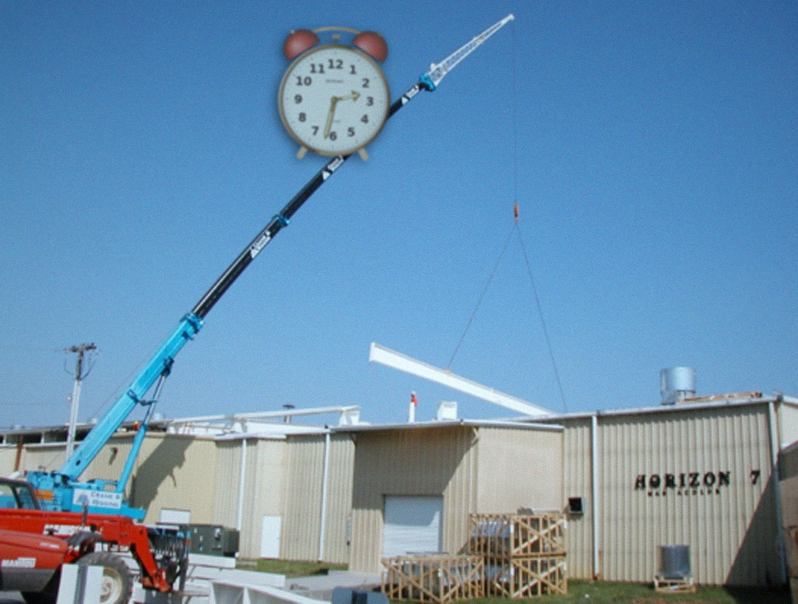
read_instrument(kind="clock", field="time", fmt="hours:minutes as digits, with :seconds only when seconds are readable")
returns 2:32
